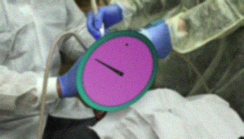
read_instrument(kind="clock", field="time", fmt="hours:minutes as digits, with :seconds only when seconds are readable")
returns 9:49
